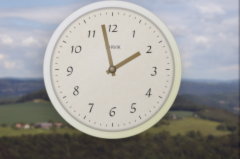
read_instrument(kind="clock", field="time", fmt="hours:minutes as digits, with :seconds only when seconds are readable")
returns 1:58
